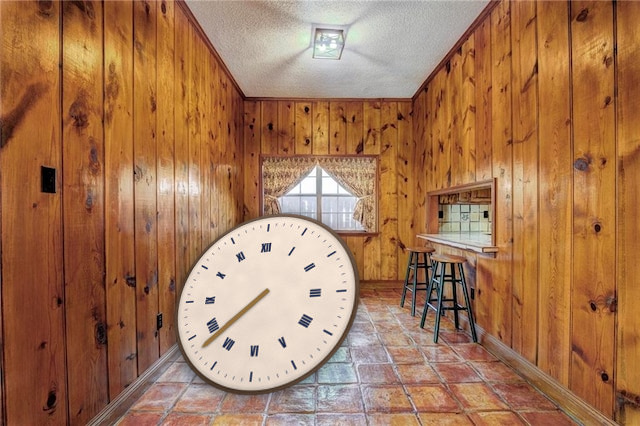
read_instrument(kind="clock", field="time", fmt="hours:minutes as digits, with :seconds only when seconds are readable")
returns 7:38
